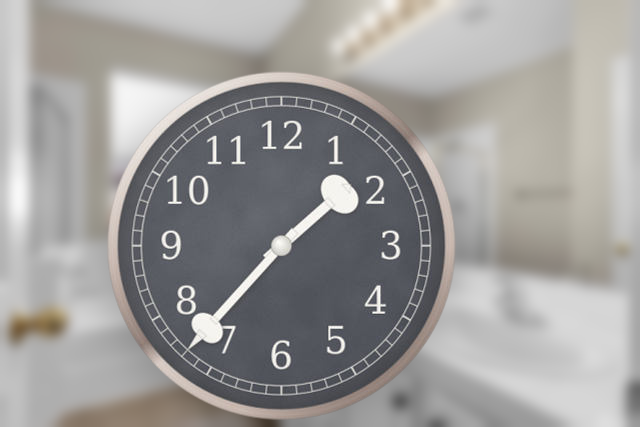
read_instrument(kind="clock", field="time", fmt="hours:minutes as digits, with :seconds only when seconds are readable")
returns 1:37
